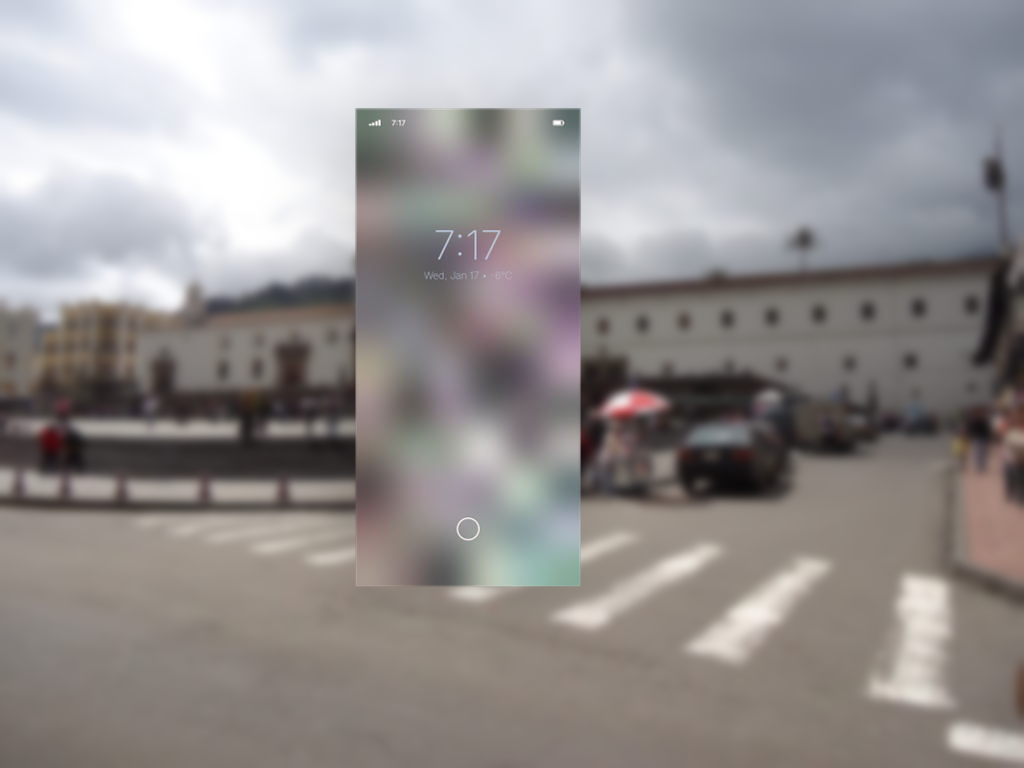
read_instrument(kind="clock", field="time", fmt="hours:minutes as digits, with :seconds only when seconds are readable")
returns 7:17
